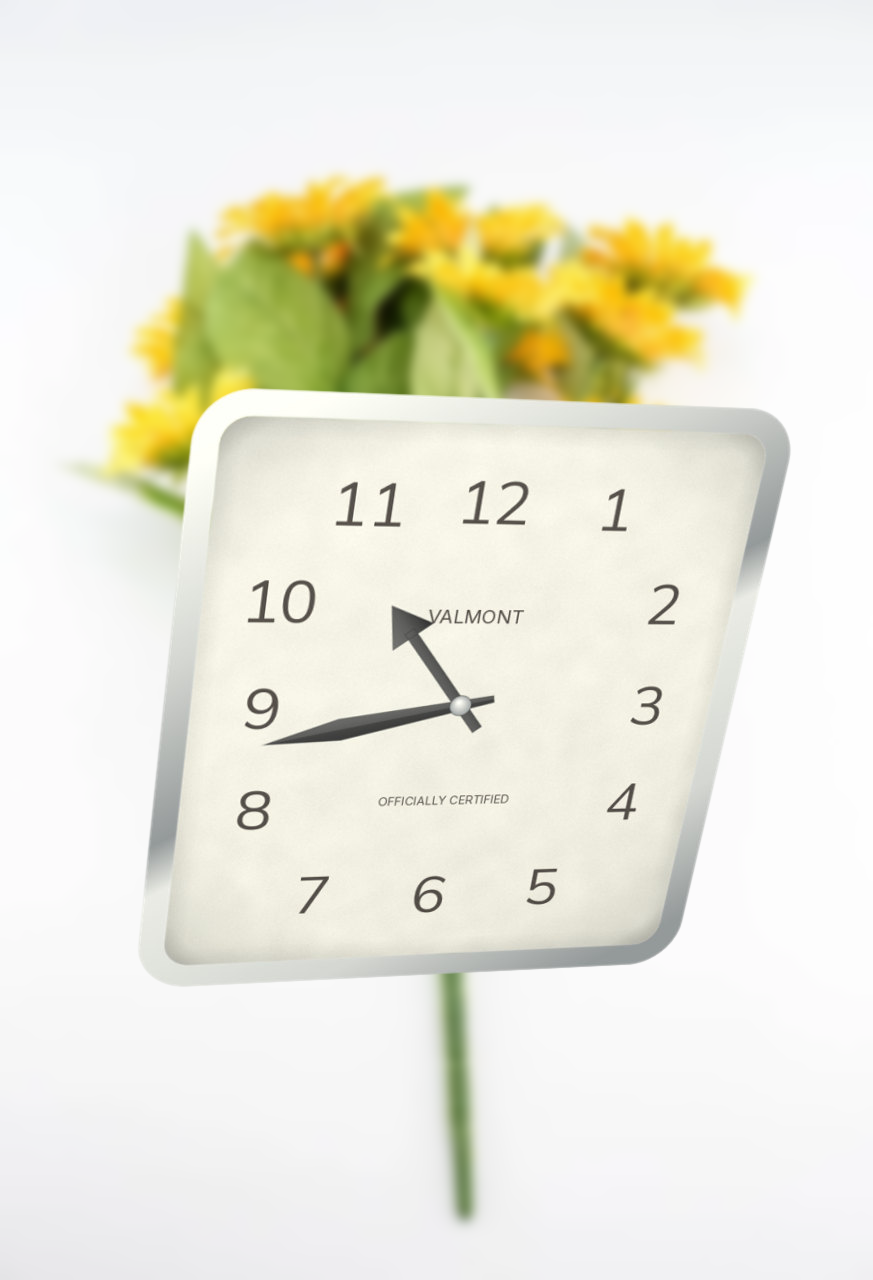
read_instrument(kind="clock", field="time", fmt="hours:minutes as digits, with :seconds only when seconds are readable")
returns 10:43
